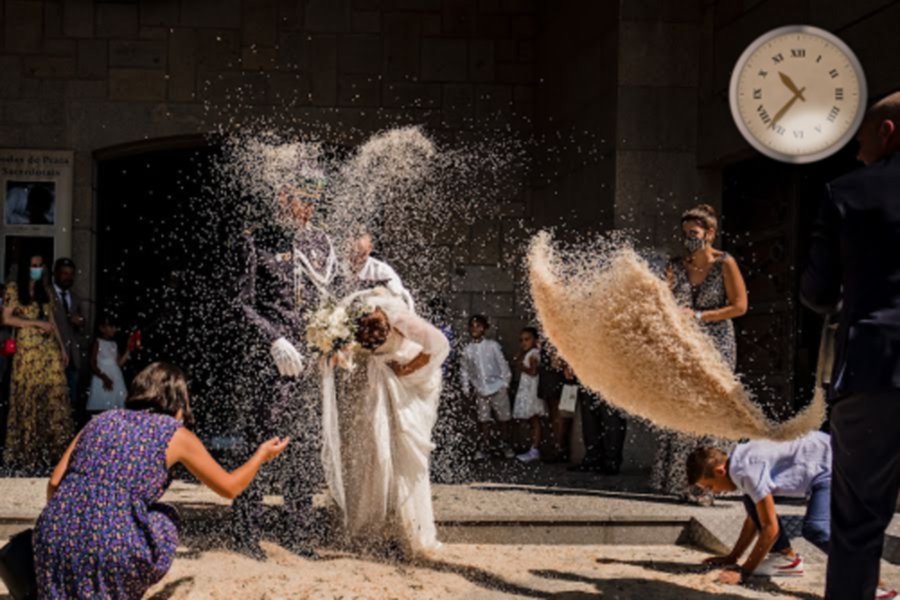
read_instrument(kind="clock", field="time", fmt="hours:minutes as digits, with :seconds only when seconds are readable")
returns 10:37
